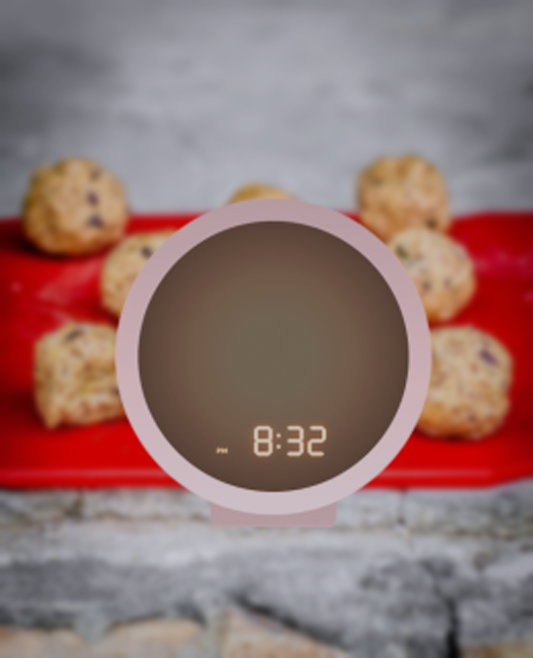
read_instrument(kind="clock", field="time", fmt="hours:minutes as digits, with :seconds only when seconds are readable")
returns 8:32
